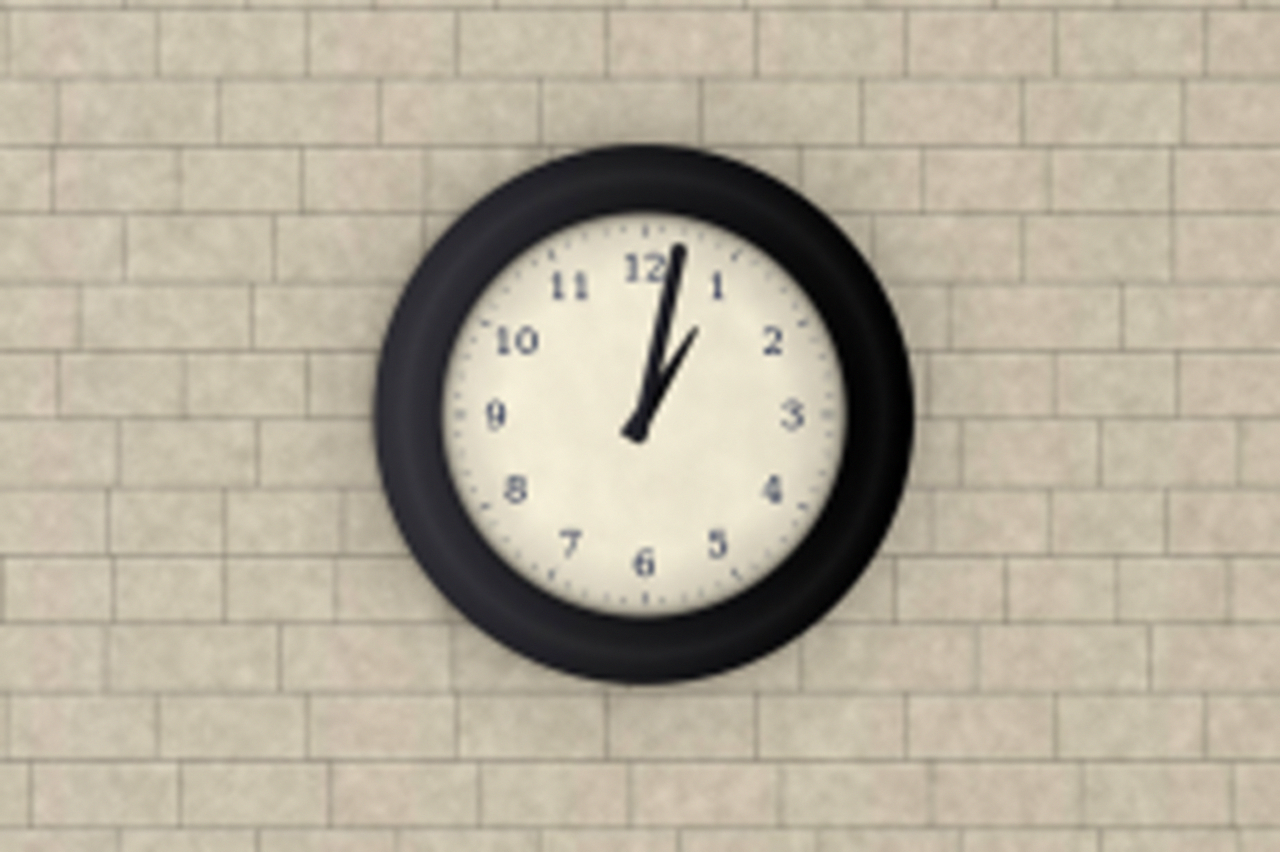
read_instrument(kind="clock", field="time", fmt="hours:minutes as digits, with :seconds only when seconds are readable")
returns 1:02
